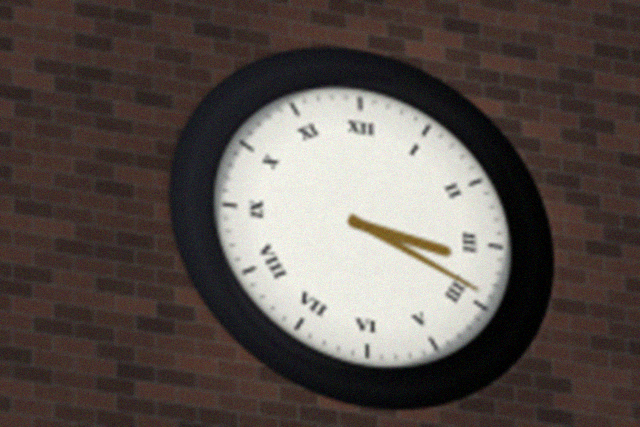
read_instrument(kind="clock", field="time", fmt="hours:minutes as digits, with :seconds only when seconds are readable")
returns 3:19
